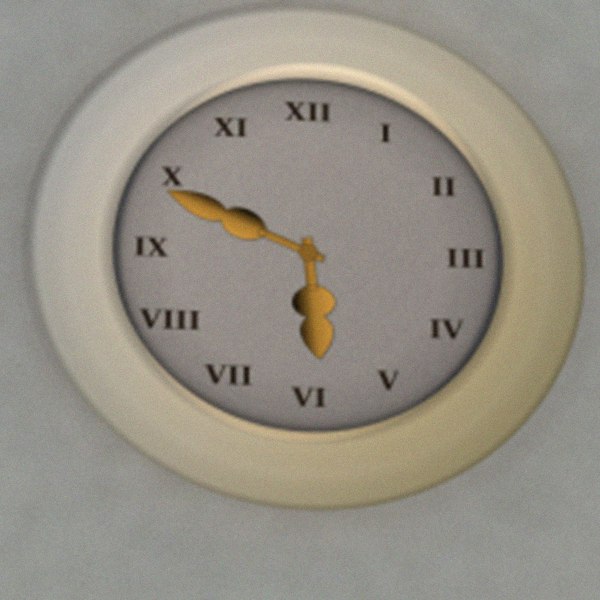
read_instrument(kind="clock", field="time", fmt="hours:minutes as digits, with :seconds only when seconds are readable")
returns 5:49
